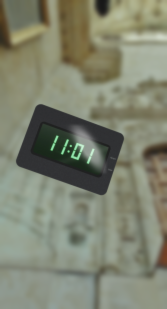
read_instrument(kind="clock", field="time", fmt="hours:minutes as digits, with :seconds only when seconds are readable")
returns 11:01
